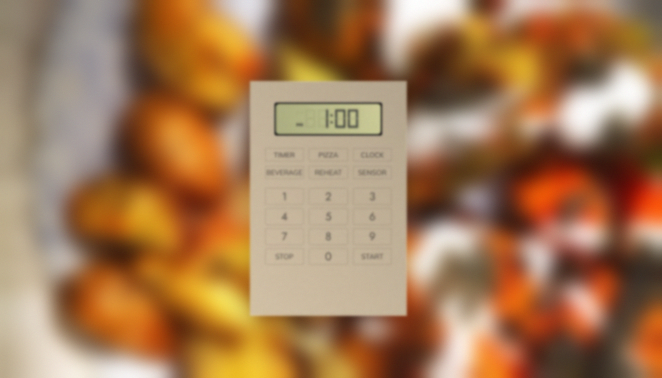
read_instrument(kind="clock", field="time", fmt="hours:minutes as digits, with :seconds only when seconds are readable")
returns 1:00
